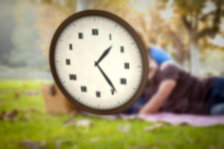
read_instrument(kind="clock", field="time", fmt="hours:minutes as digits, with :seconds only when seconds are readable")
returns 1:24
